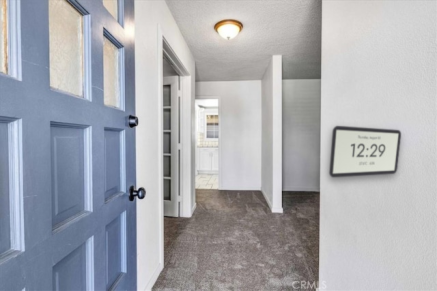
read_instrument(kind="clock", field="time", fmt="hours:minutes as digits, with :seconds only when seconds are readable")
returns 12:29
